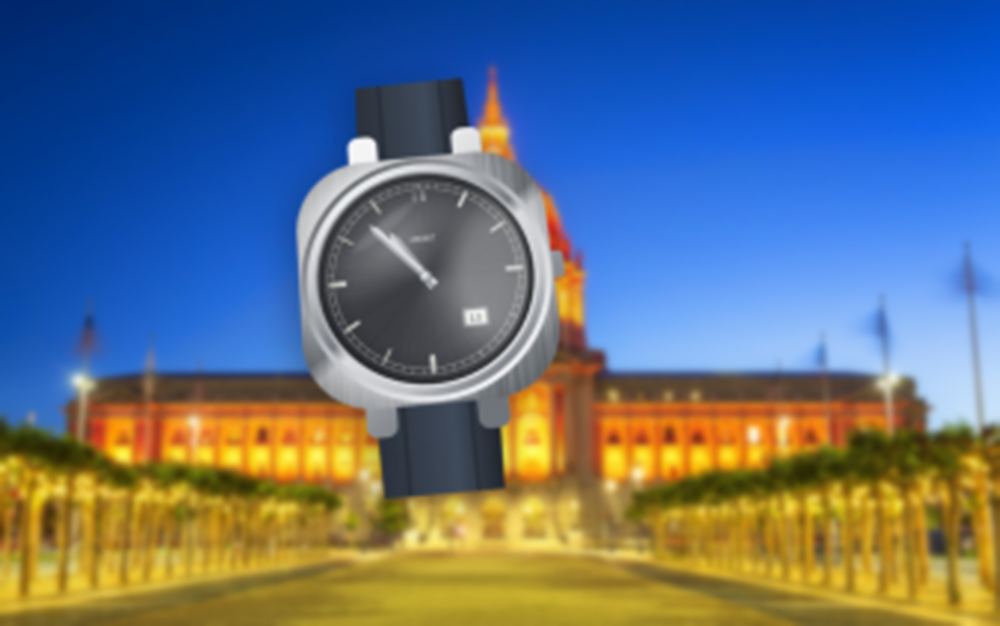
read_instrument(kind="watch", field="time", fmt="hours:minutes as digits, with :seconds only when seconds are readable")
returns 10:53
